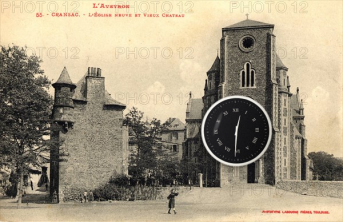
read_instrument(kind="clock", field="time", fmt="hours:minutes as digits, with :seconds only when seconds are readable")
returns 12:31
